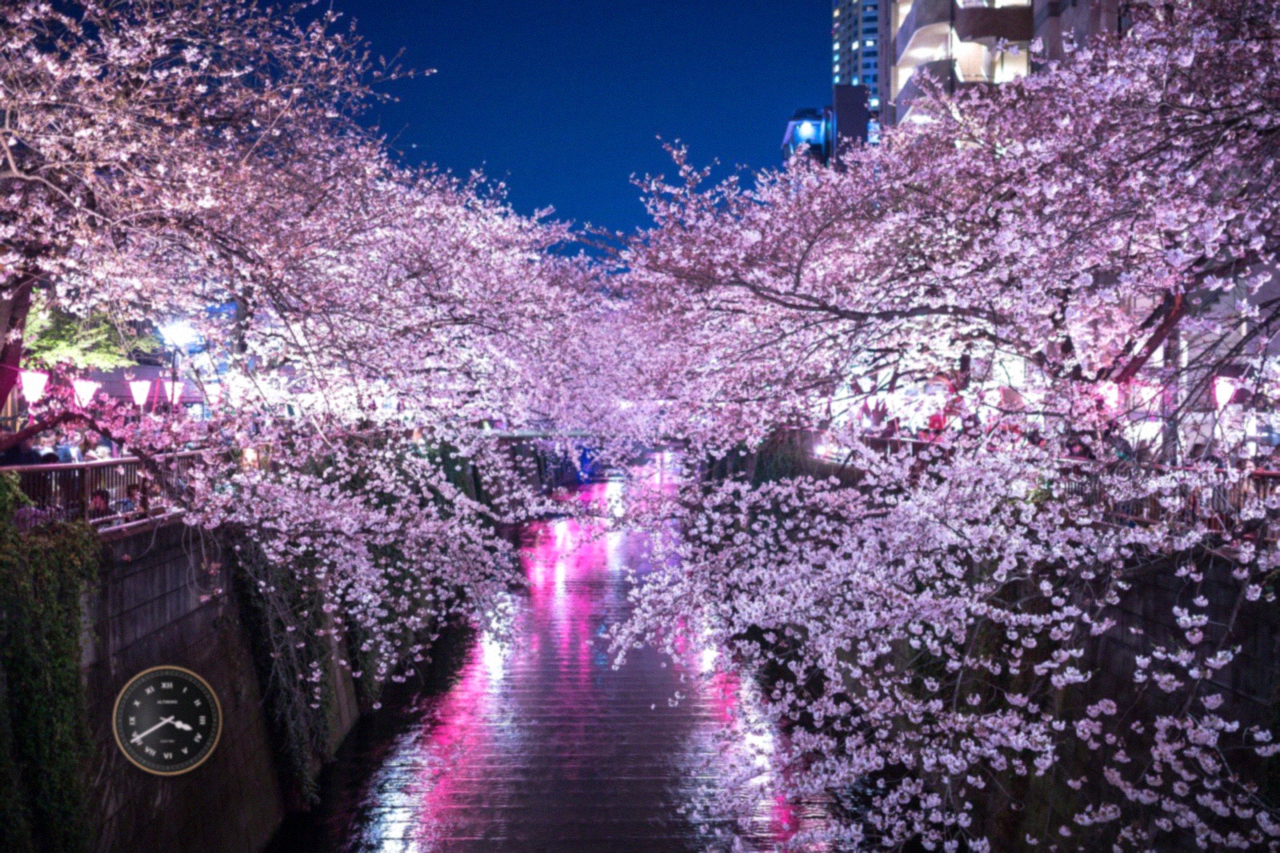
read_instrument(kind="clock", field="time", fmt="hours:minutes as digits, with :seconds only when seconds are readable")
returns 3:40
